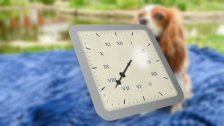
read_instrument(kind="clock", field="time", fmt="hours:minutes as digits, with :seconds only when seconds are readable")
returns 7:38
